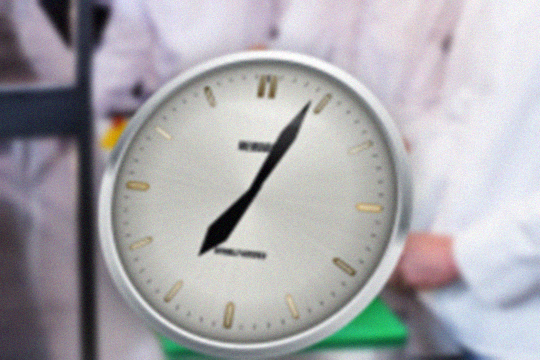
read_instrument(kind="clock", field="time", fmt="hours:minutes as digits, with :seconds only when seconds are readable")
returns 7:04
